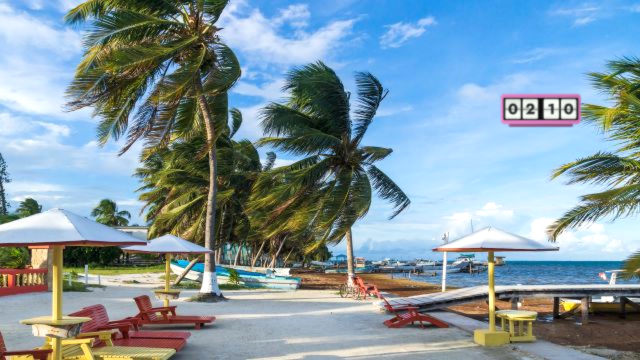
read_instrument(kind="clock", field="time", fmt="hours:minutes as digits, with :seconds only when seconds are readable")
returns 2:10
